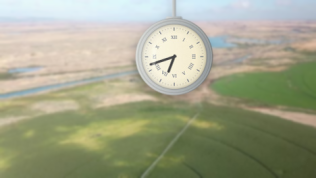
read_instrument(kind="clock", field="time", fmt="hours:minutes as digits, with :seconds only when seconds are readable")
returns 6:42
